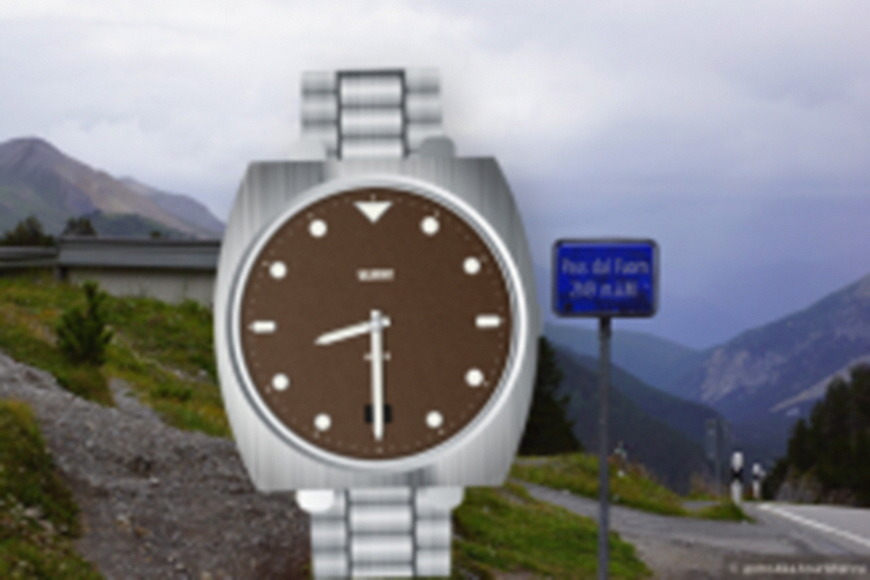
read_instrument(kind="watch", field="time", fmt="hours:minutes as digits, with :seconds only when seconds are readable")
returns 8:30
